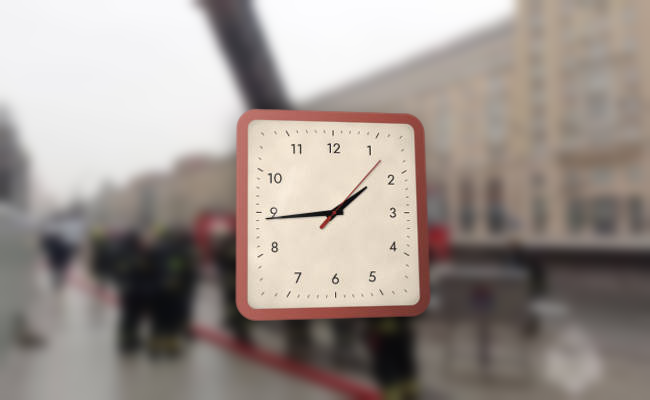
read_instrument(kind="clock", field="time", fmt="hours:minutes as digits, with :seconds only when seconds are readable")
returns 1:44:07
